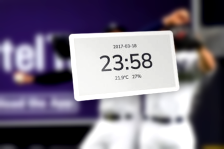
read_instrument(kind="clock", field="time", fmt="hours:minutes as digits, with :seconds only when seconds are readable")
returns 23:58
